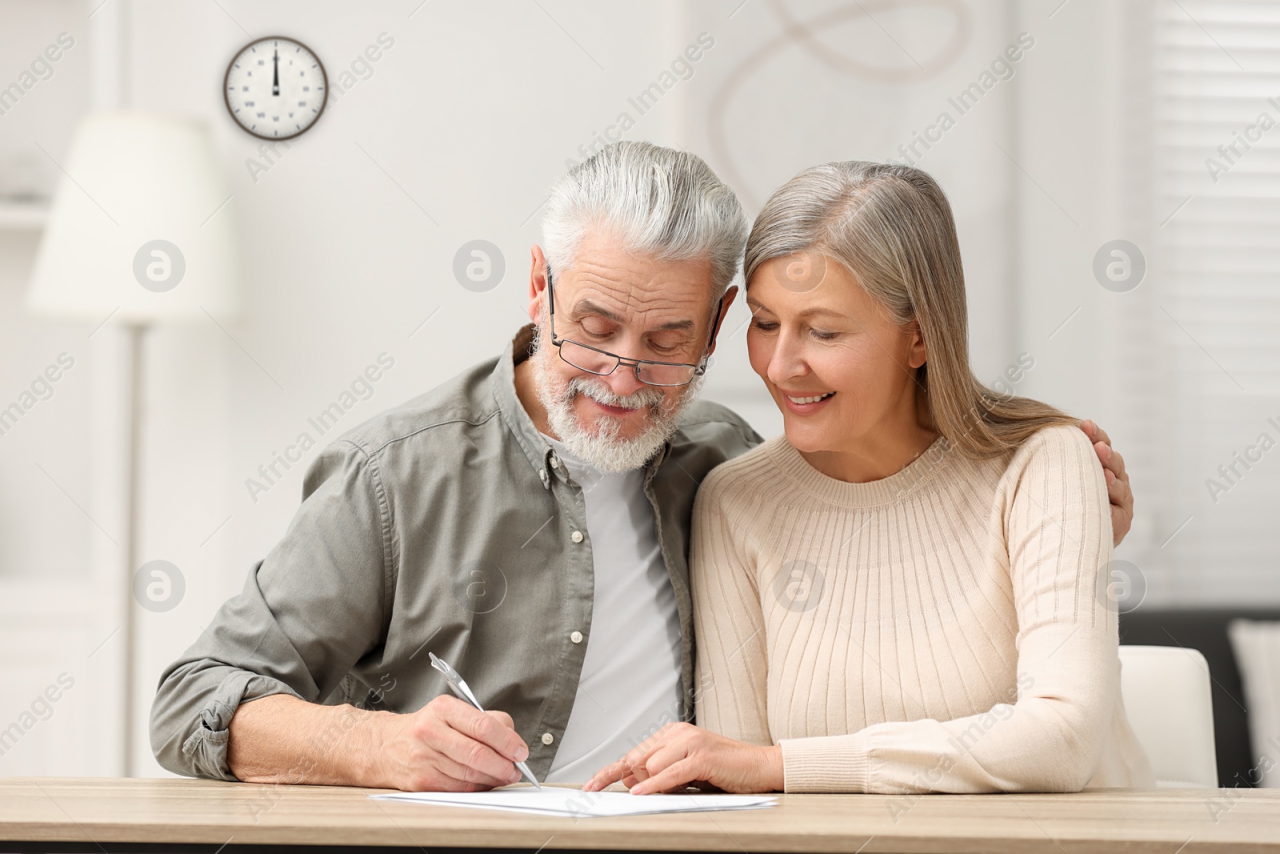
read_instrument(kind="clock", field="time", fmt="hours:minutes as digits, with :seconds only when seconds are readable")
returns 12:00
